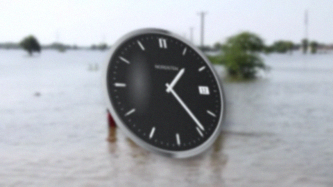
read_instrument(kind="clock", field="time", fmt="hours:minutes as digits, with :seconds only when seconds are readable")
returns 1:24
